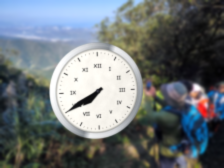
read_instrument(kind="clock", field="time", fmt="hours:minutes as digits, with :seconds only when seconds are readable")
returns 7:40
